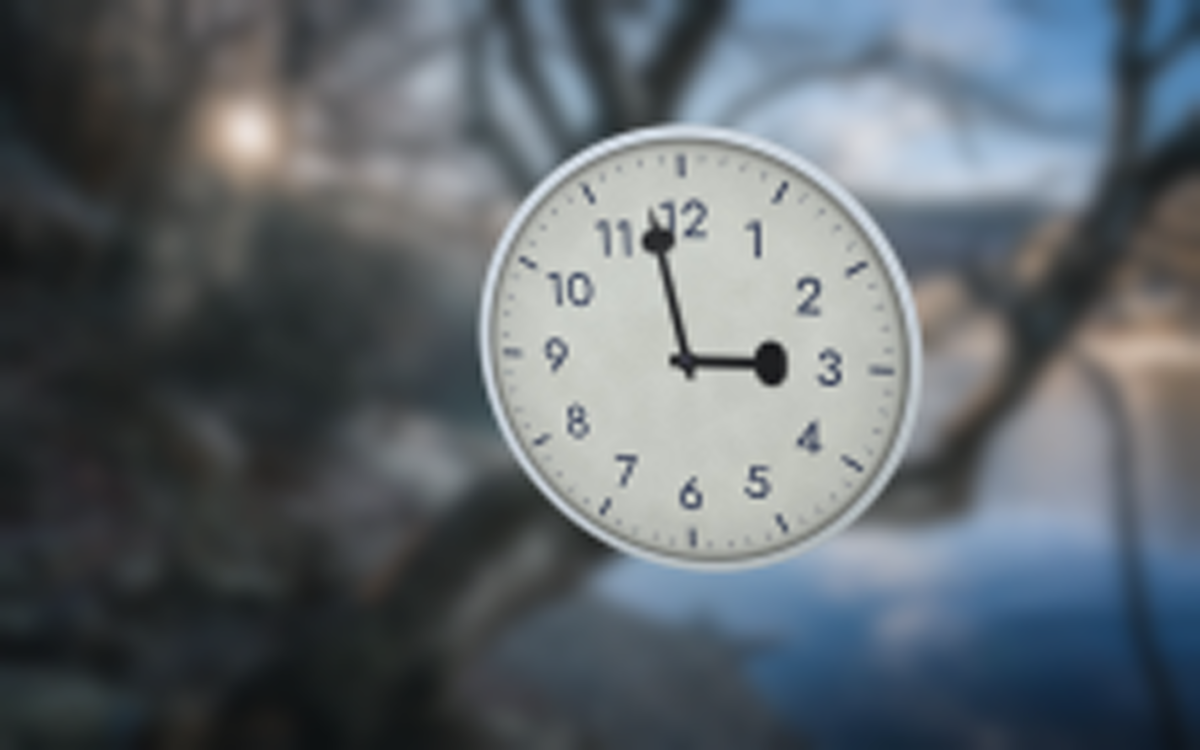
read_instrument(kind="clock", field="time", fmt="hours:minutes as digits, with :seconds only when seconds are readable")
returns 2:58
